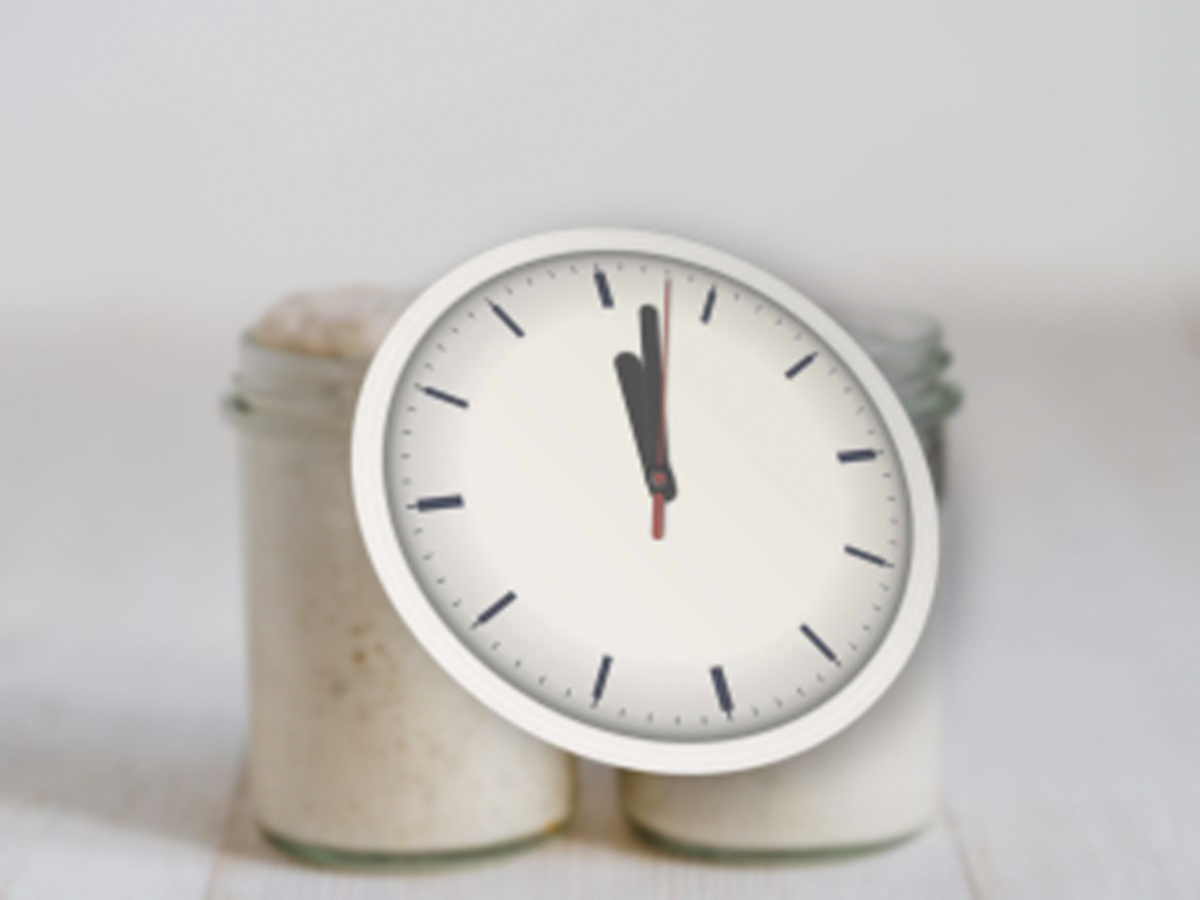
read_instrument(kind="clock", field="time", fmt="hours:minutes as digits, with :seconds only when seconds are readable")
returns 12:02:03
